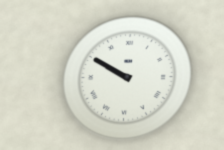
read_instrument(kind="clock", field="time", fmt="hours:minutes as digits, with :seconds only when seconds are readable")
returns 9:50
